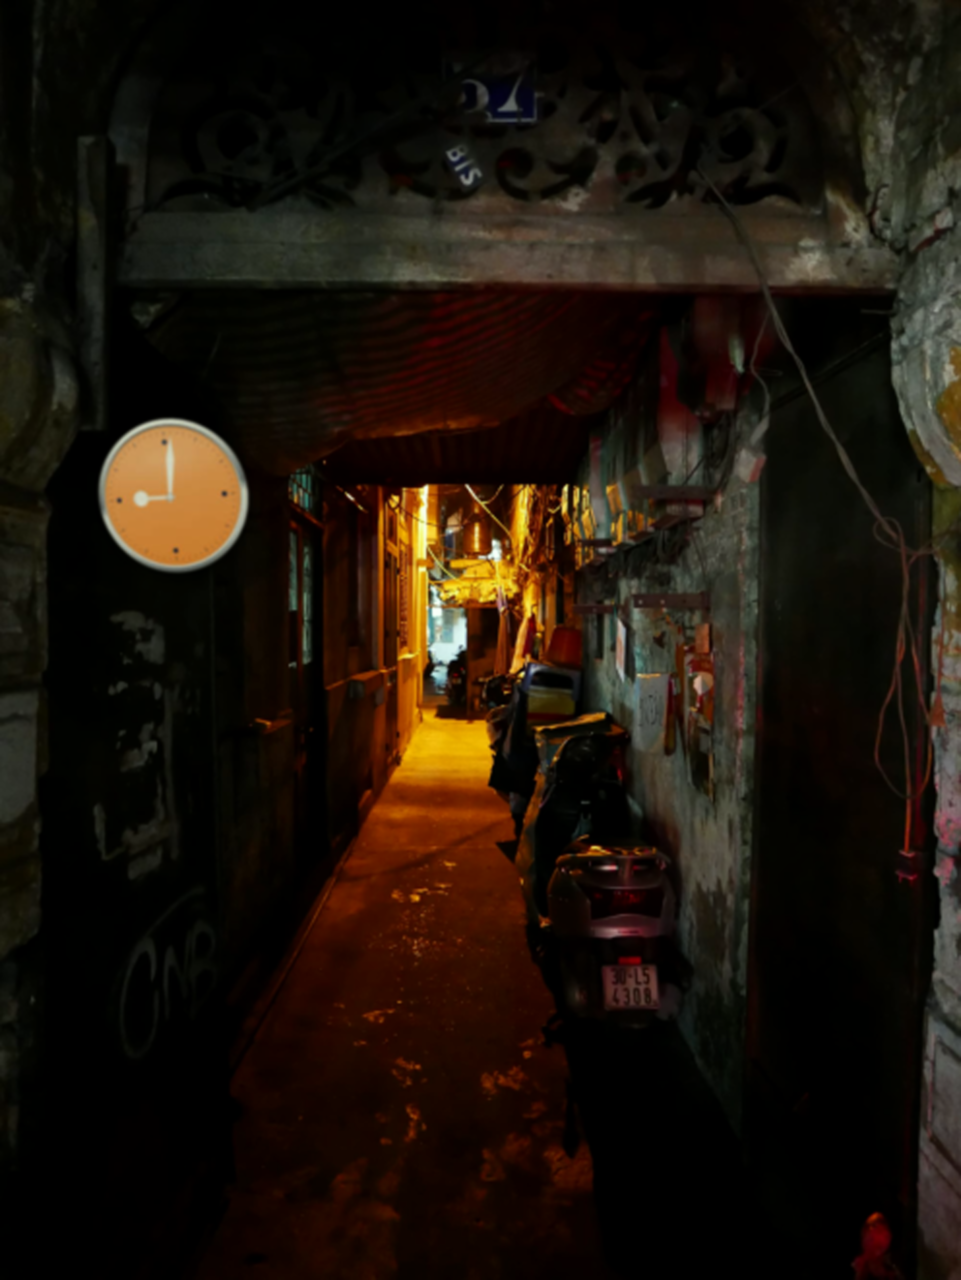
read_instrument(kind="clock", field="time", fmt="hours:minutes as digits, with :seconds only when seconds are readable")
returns 9:01
